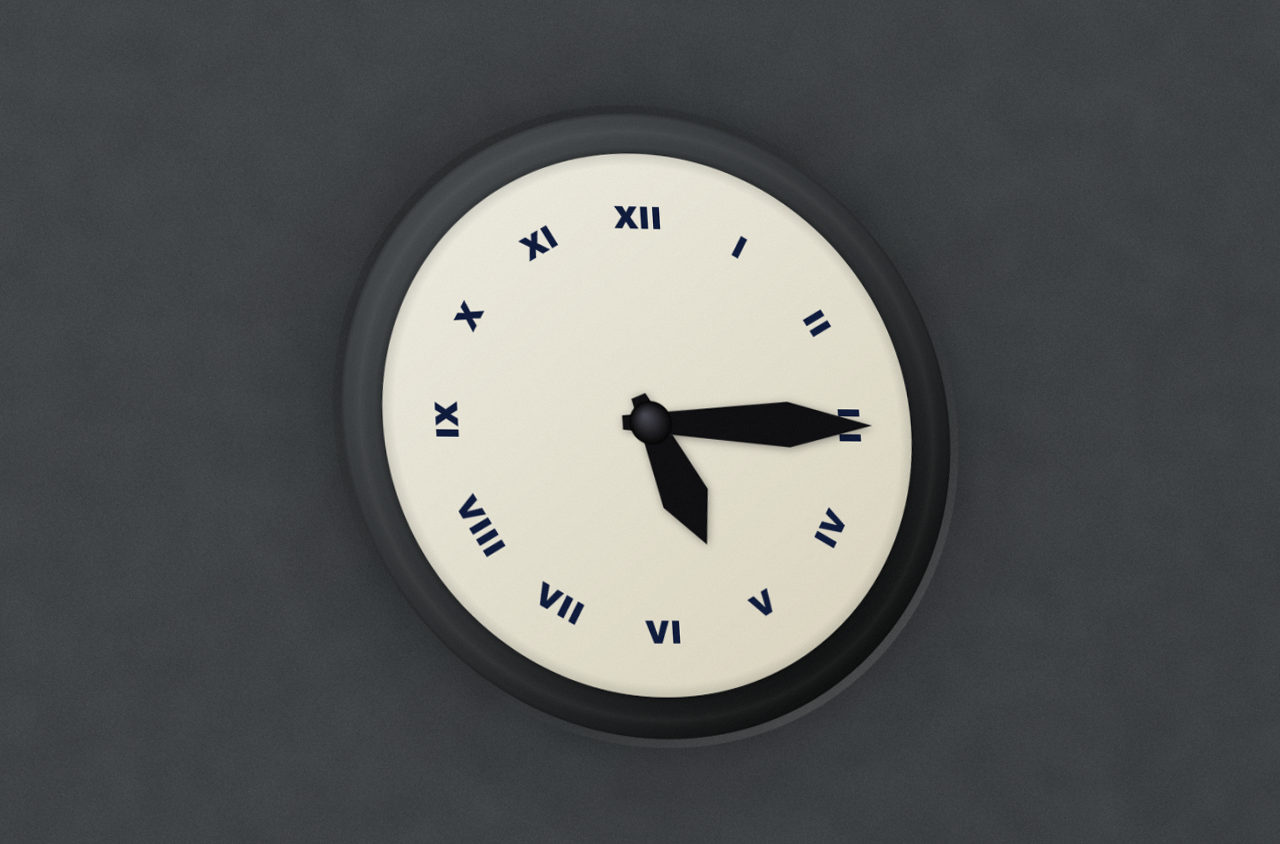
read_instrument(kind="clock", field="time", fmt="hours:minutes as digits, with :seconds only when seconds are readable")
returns 5:15
